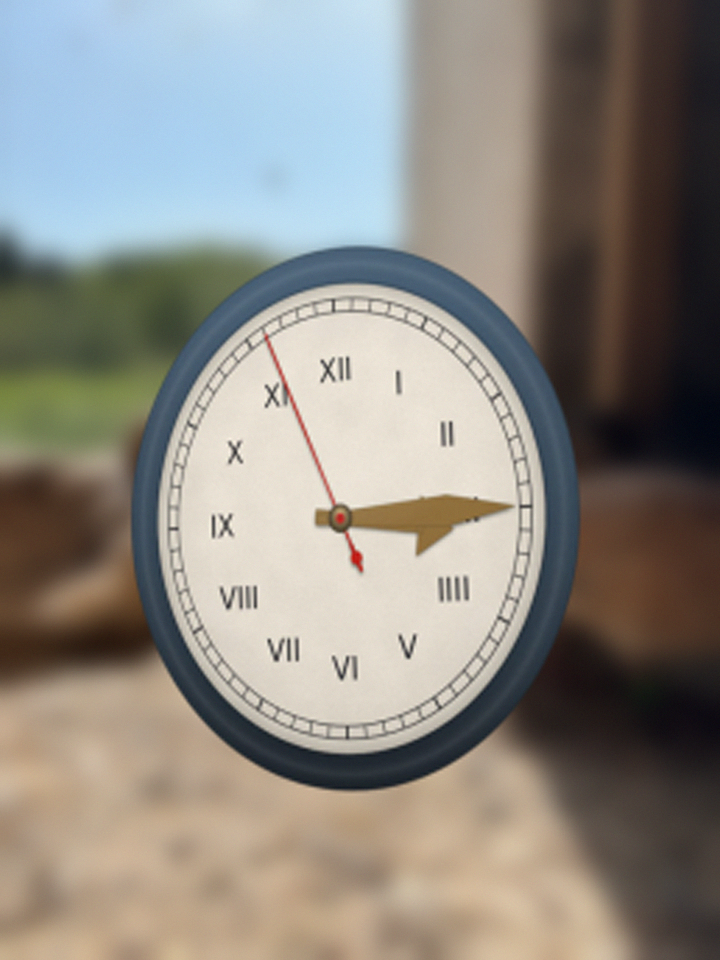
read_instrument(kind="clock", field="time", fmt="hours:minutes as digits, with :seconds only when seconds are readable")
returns 3:14:56
